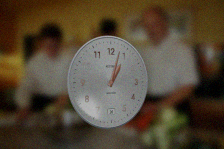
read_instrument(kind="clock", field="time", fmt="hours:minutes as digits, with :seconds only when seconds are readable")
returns 1:03
